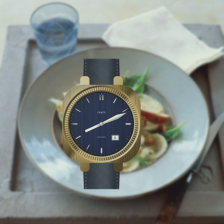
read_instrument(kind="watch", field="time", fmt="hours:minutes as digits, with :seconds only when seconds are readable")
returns 8:11
